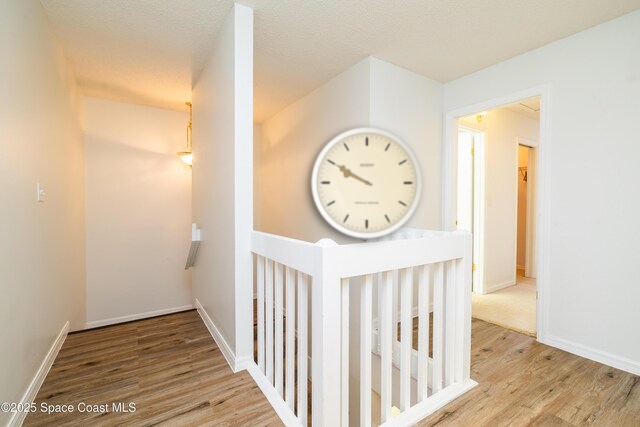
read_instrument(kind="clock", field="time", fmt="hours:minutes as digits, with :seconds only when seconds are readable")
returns 9:50
